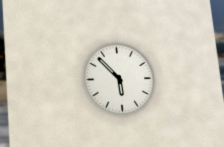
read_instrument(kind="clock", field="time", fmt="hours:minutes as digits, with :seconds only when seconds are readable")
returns 5:53
